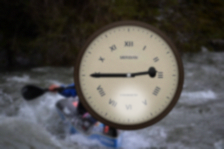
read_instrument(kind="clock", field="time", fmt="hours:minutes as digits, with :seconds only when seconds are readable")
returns 2:45
